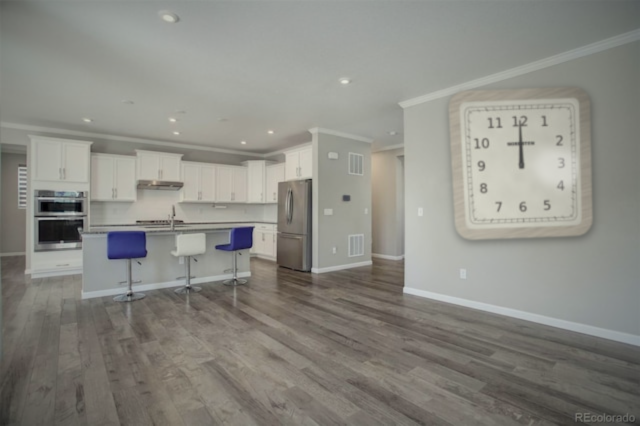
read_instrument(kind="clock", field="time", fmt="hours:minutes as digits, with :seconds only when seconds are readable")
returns 12:00
